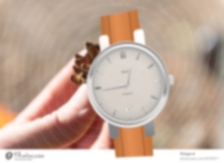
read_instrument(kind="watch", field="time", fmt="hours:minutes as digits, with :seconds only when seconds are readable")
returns 12:44
